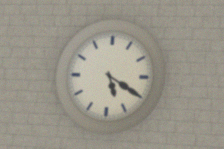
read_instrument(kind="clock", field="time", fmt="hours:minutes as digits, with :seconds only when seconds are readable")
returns 5:20
